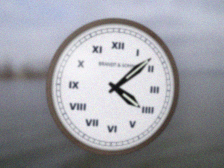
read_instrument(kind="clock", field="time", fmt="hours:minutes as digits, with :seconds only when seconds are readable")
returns 4:08
